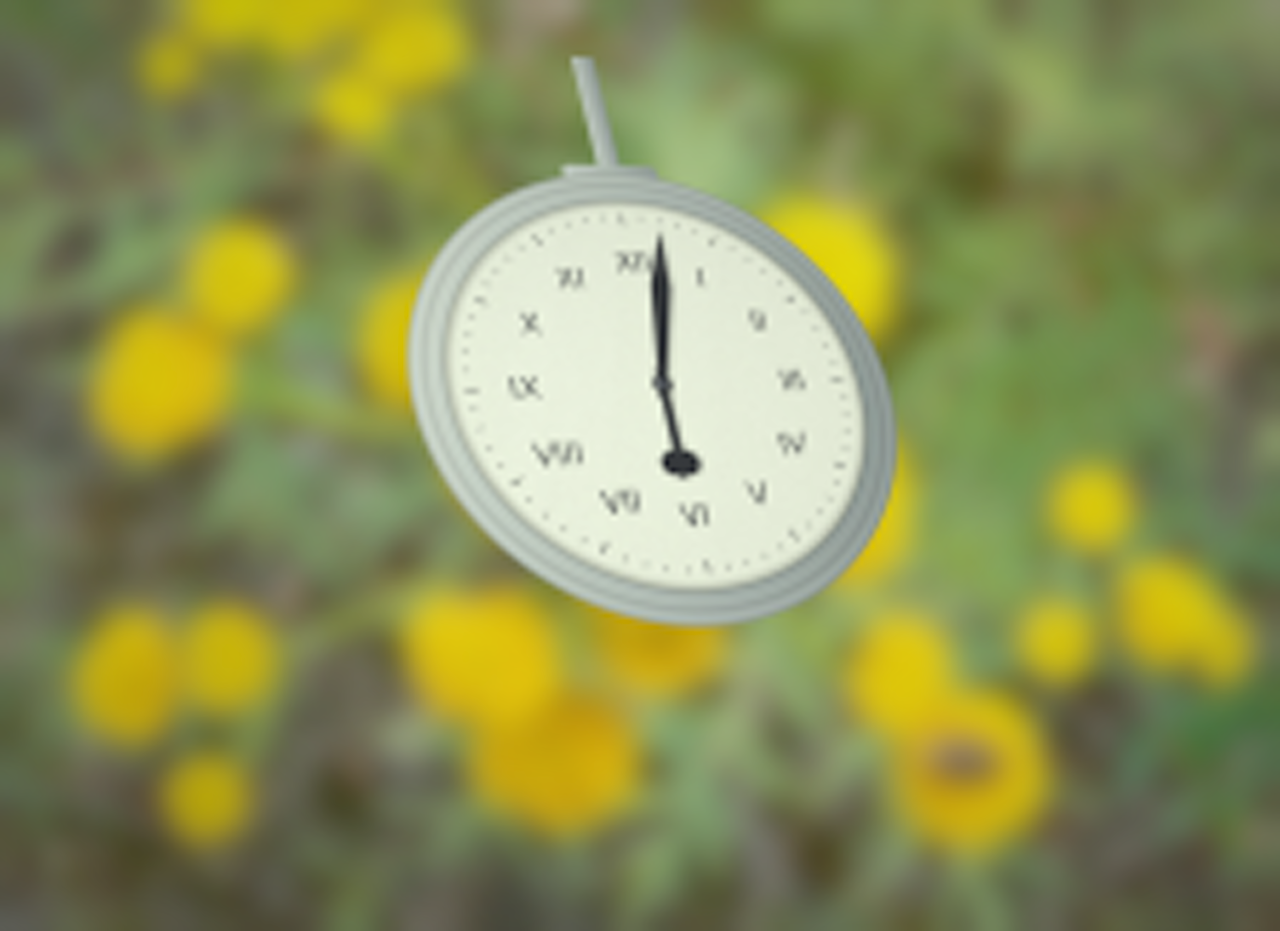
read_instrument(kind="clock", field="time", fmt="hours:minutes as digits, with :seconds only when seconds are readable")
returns 6:02
